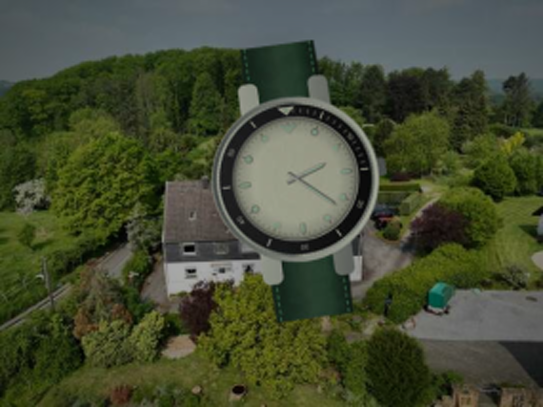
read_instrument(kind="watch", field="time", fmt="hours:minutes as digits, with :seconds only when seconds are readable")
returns 2:22
